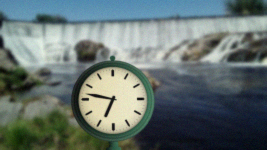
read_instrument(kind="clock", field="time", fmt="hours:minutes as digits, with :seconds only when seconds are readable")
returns 6:47
